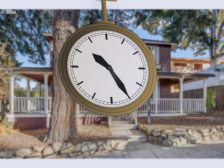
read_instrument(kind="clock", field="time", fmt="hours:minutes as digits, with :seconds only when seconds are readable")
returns 10:25
